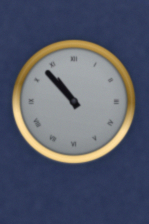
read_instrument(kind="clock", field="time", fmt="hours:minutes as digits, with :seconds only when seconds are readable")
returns 10:53
